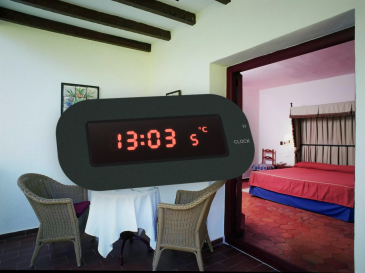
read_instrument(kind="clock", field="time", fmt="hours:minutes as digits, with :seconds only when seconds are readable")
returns 13:03
